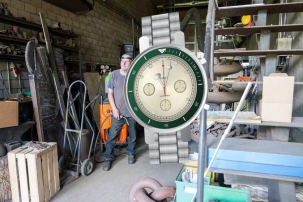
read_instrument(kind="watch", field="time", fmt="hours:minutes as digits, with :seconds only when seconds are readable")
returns 11:03
